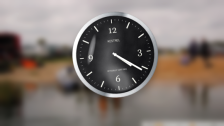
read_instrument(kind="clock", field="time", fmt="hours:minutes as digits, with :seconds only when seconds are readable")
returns 4:21
